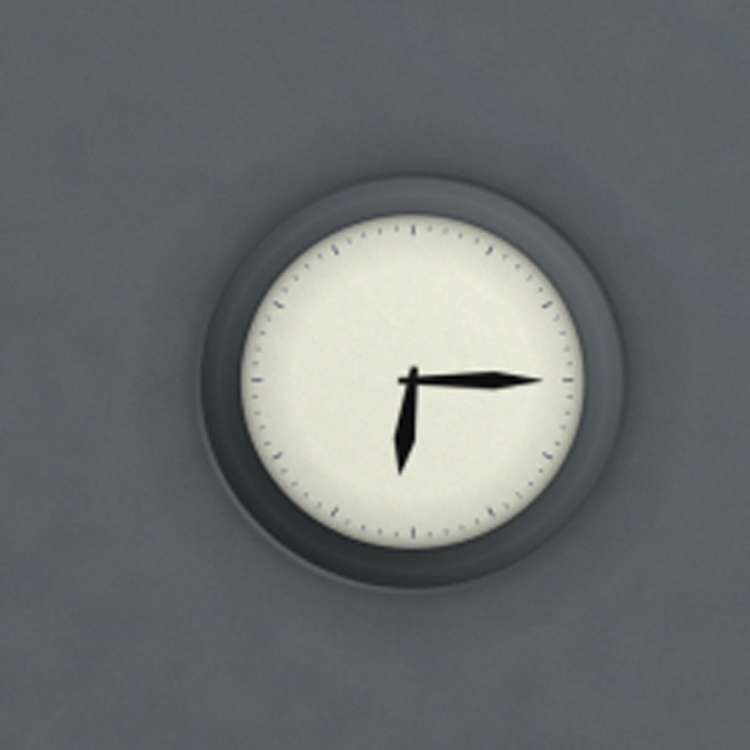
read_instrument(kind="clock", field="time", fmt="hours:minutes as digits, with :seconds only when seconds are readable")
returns 6:15
